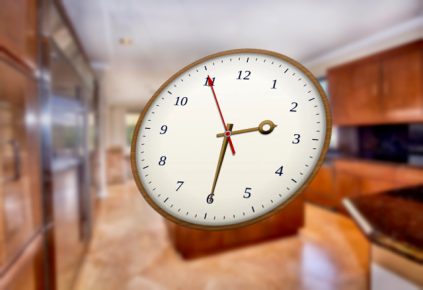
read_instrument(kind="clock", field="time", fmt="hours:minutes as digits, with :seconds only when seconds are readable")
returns 2:29:55
